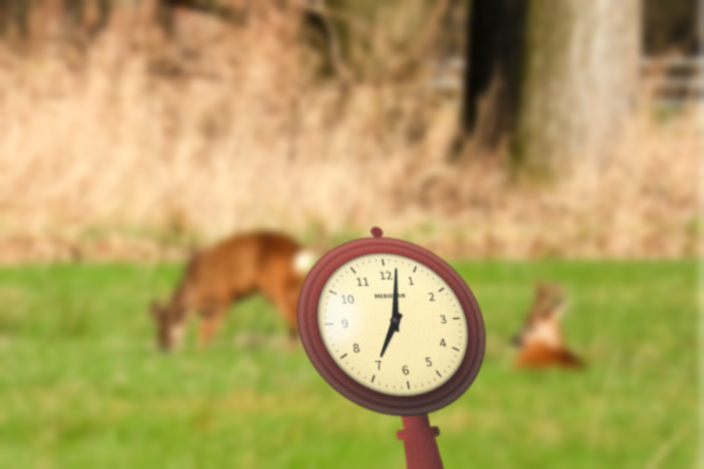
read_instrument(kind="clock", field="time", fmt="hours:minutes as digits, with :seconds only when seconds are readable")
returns 7:02
